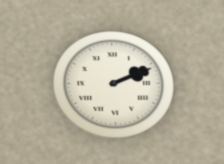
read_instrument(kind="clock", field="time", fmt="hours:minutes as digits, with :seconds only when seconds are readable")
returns 2:11
